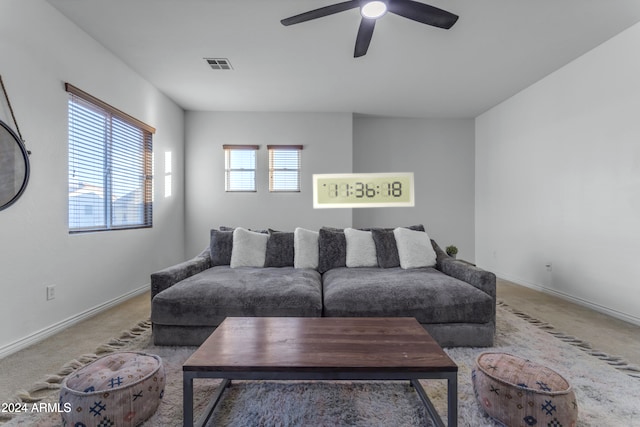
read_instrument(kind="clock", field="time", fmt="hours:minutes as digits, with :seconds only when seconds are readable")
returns 11:36:18
